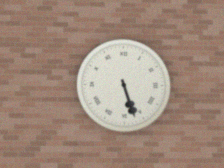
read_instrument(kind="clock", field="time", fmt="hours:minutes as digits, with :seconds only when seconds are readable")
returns 5:27
